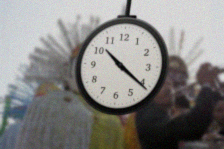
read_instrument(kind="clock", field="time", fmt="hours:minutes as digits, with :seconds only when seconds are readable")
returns 10:21
